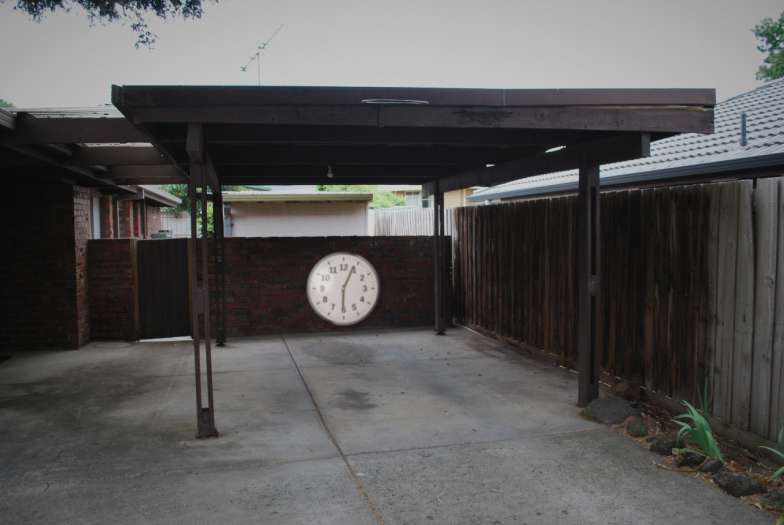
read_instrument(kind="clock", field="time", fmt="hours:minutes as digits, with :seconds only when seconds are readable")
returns 6:04
